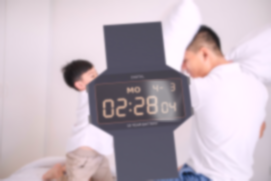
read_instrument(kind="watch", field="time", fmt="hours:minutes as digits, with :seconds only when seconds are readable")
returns 2:28:04
